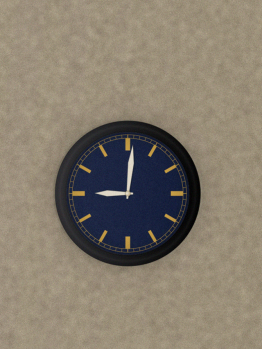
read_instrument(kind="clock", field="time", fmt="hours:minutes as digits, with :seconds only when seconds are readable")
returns 9:01
